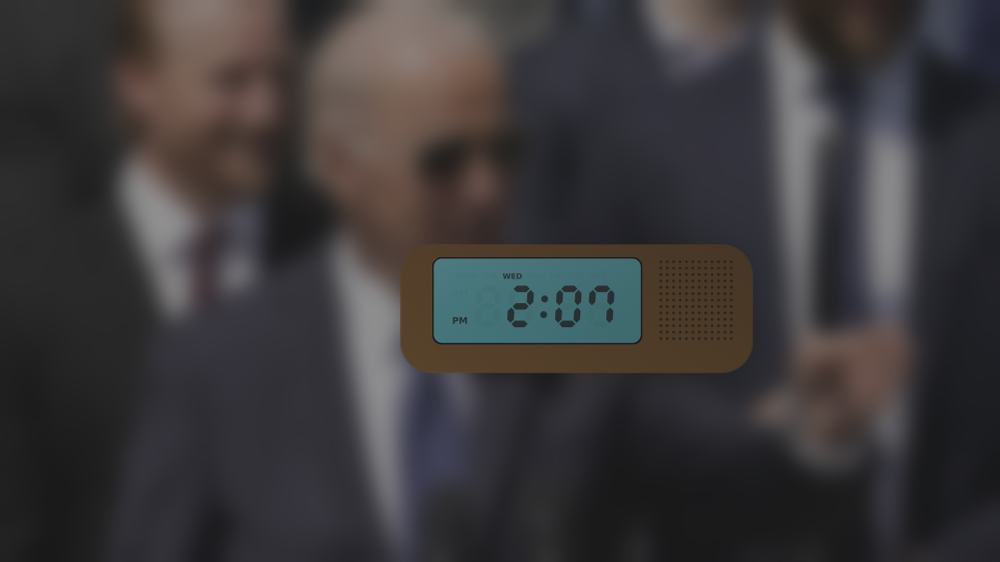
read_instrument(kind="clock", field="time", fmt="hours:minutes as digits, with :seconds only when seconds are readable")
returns 2:07
